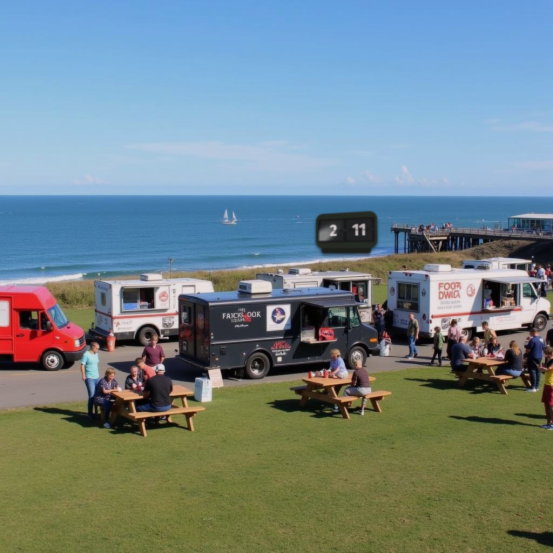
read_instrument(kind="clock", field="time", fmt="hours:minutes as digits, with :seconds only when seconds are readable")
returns 2:11
